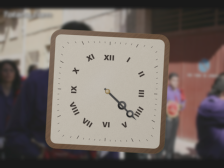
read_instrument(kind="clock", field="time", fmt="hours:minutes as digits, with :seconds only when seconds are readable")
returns 4:22
